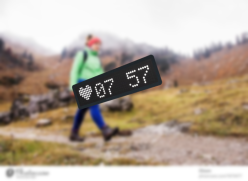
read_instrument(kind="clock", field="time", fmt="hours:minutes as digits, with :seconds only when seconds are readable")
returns 7:57
